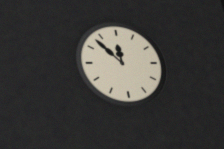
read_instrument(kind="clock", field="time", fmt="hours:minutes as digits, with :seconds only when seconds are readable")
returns 11:53
